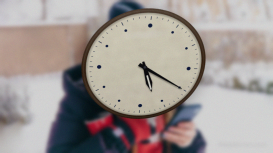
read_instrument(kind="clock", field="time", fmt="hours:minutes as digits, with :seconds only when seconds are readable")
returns 5:20
